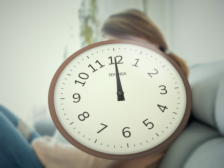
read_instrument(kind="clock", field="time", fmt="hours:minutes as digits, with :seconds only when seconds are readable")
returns 12:00
